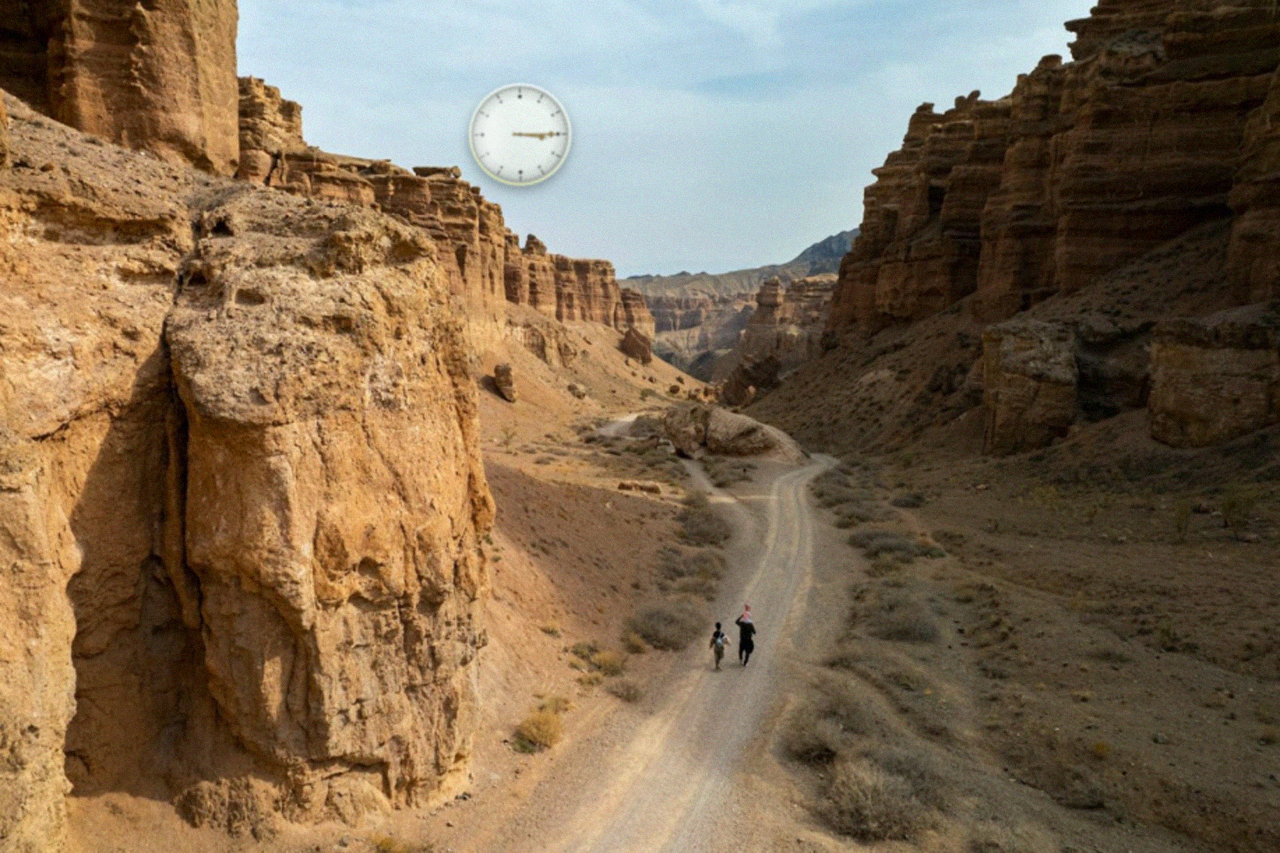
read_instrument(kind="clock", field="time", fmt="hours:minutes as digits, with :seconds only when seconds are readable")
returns 3:15
